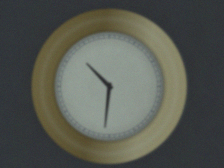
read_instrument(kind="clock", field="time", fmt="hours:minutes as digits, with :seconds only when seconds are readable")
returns 10:31
